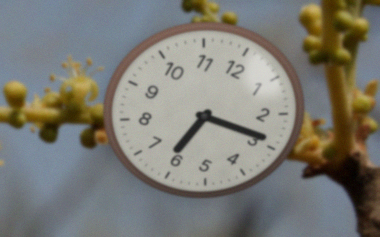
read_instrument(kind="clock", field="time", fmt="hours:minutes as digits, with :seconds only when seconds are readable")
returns 6:14
